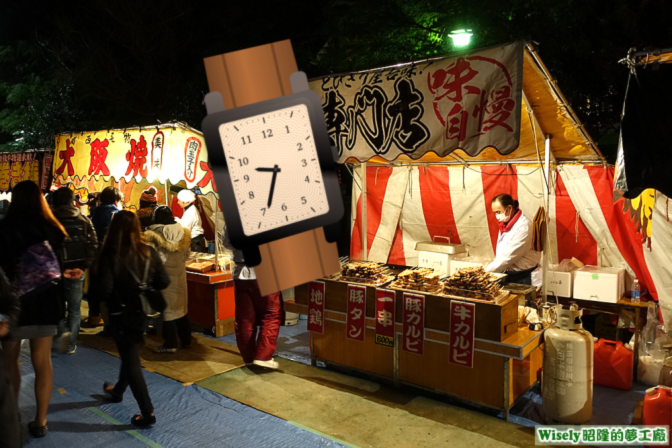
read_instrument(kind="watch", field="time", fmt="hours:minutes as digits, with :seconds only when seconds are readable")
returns 9:34
